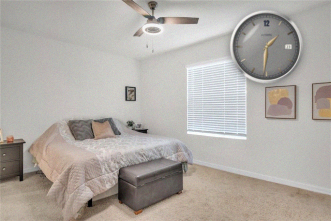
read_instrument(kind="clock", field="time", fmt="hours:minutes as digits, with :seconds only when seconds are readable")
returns 1:31
